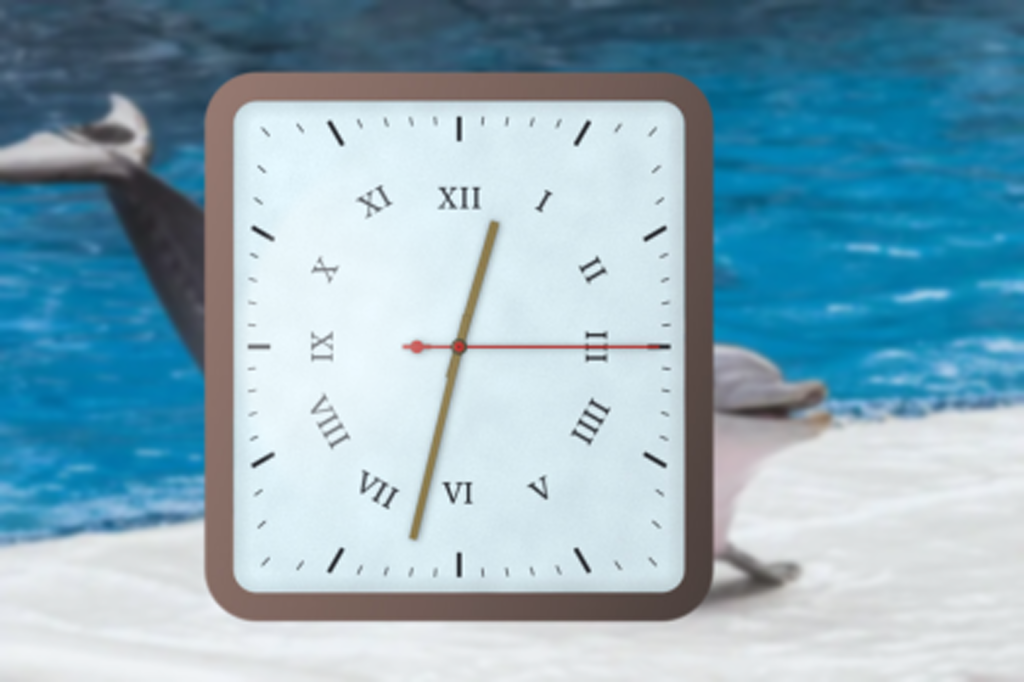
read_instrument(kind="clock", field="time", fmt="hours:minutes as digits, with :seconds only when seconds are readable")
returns 12:32:15
